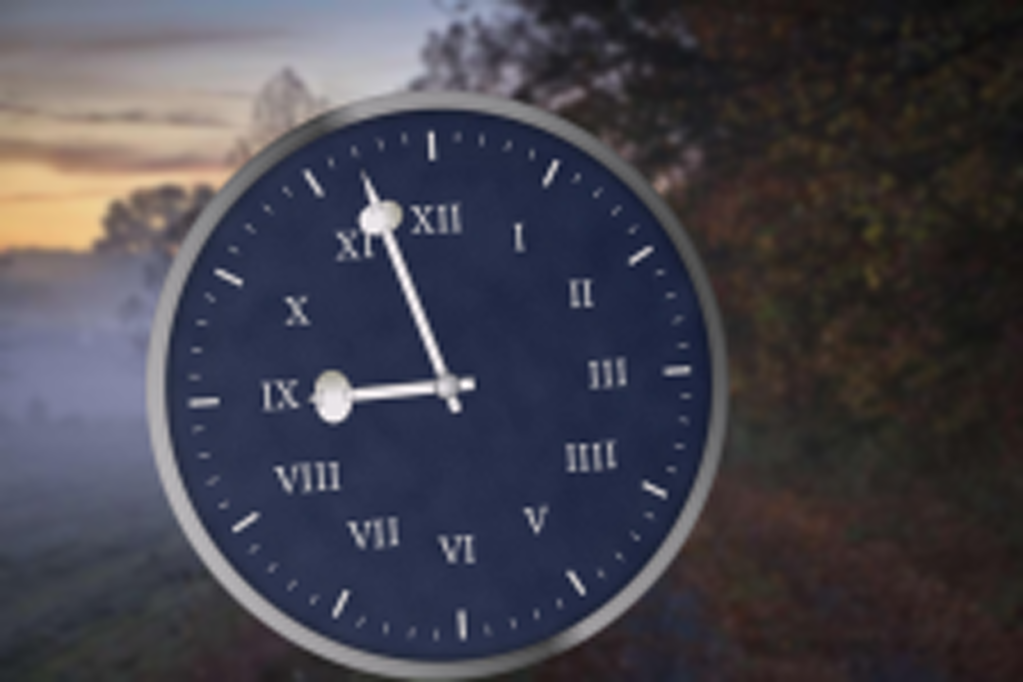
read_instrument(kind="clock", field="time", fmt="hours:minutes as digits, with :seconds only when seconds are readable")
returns 8:57
